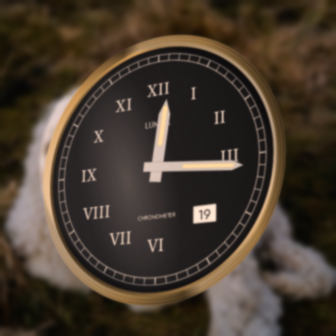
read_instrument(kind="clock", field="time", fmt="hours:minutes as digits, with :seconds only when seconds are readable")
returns 12:16
